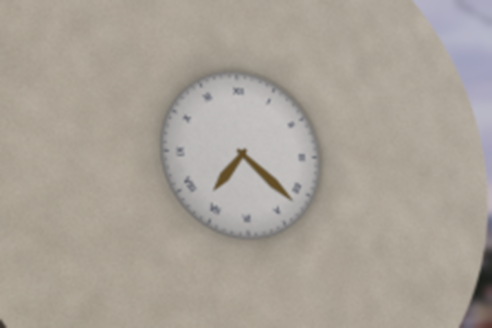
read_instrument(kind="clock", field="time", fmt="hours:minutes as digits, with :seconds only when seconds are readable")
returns 7:22
